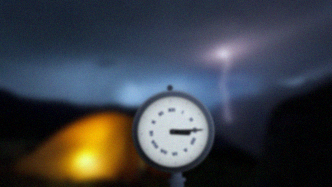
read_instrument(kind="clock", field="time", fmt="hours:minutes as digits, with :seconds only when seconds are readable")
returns 3:15
